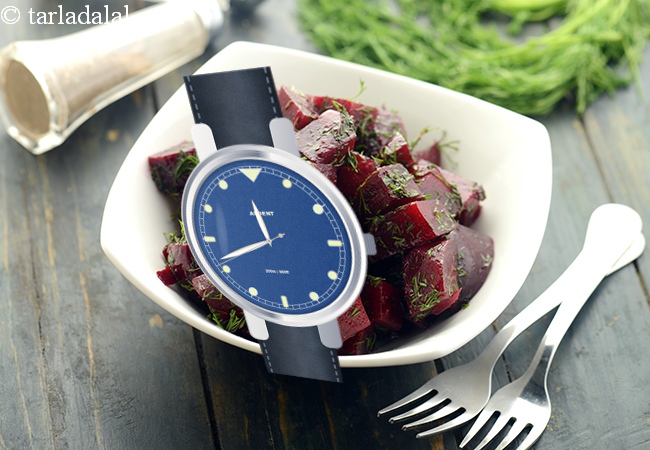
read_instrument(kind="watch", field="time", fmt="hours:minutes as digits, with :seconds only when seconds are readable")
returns 11:41:41
